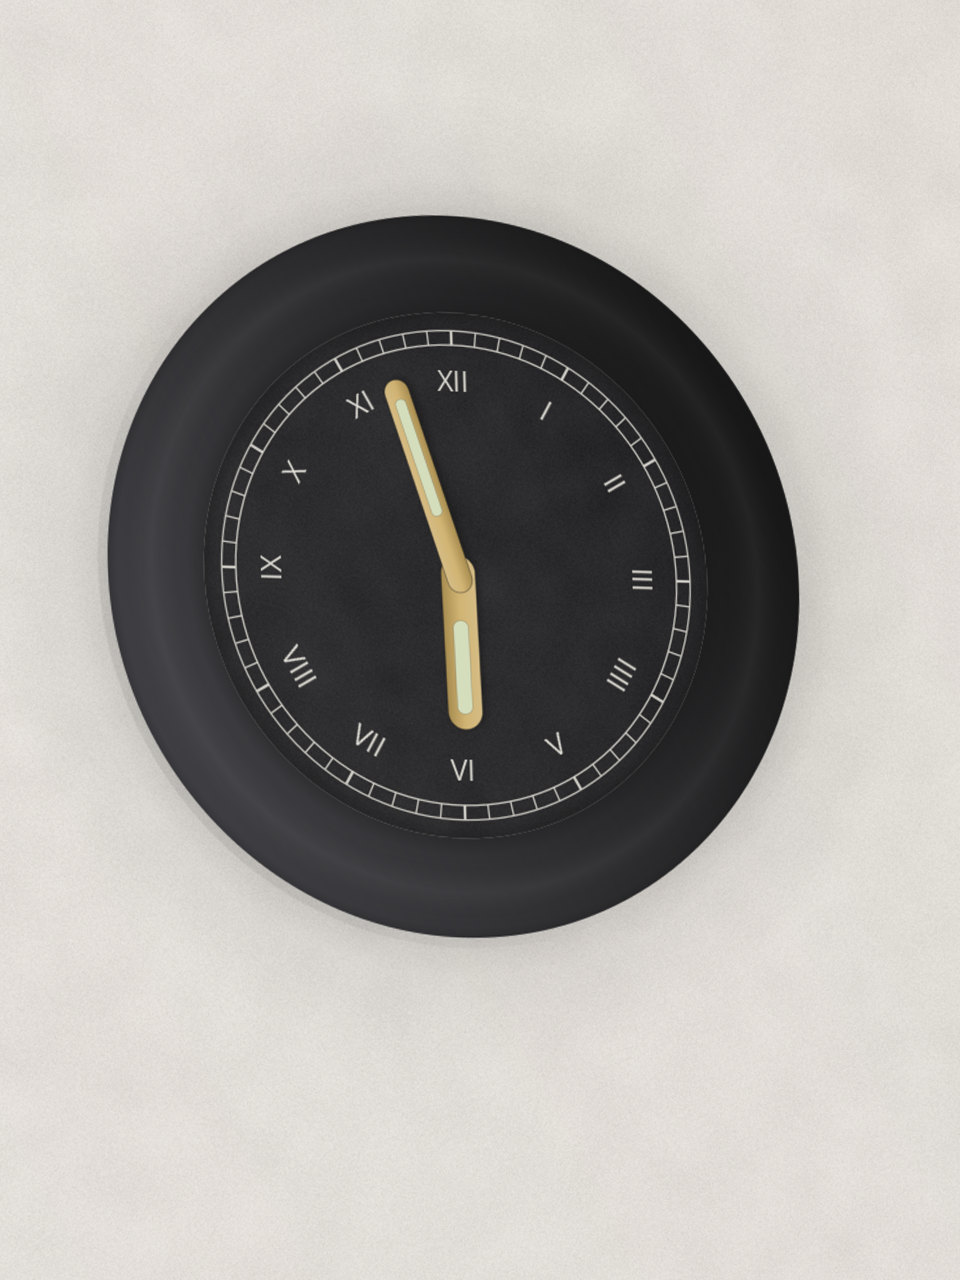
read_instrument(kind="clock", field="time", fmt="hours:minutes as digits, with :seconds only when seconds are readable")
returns 5:57
